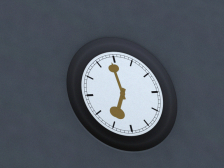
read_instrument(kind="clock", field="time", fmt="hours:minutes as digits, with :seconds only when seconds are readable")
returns 6:59
